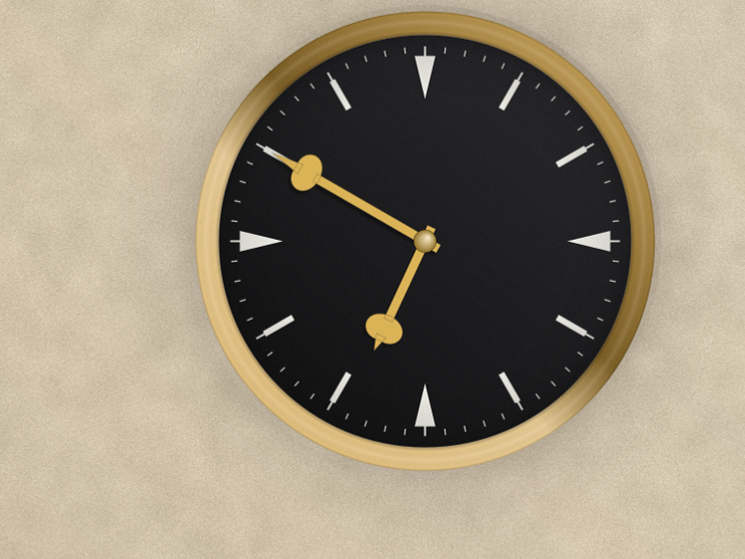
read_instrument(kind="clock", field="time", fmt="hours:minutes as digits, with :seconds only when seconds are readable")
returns 6:50
